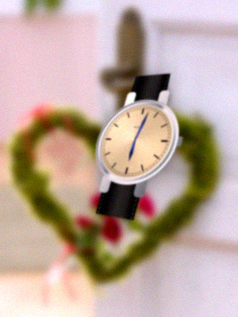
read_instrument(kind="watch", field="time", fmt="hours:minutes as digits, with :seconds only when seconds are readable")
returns 6:02
